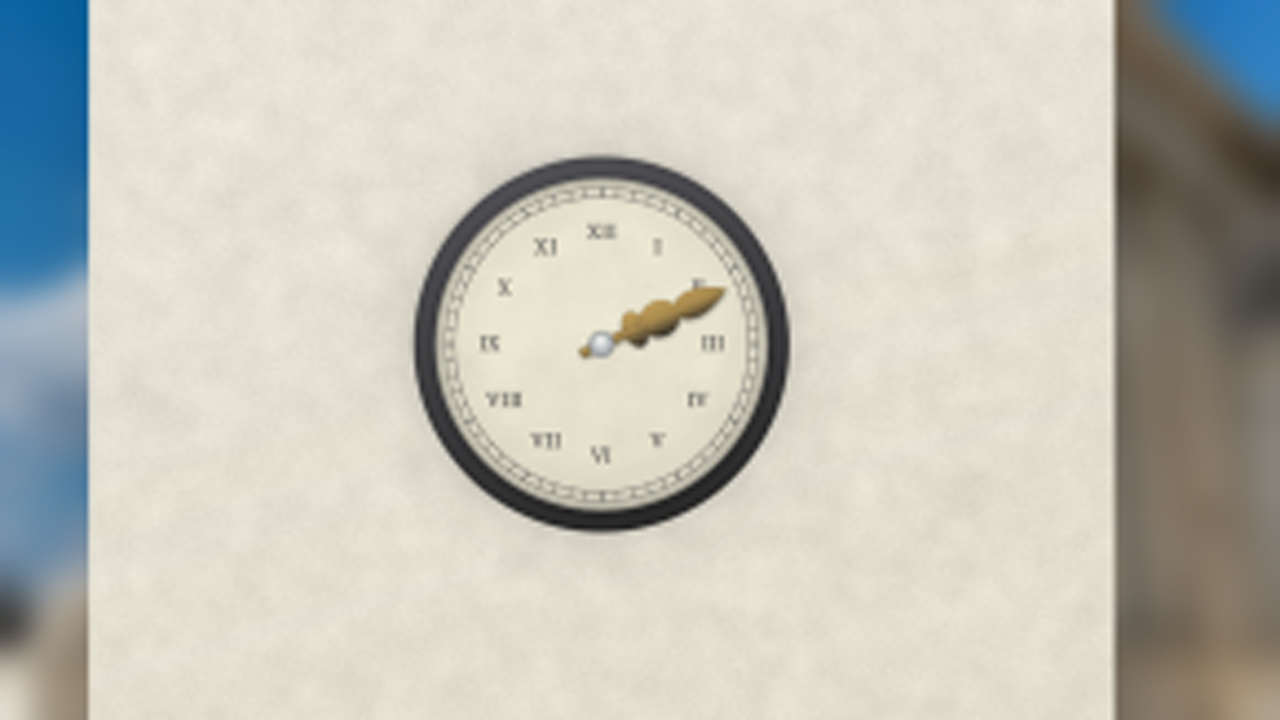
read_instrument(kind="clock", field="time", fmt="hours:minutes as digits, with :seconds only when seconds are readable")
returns 2:11
